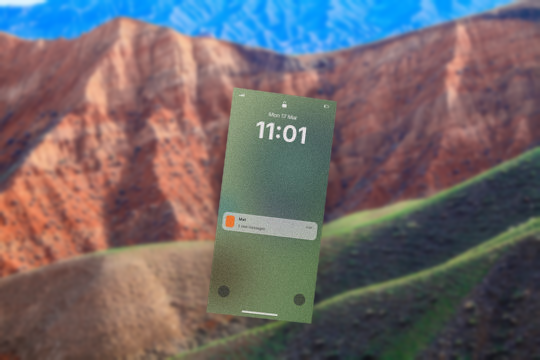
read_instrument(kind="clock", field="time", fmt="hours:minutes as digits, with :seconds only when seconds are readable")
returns 11:01
